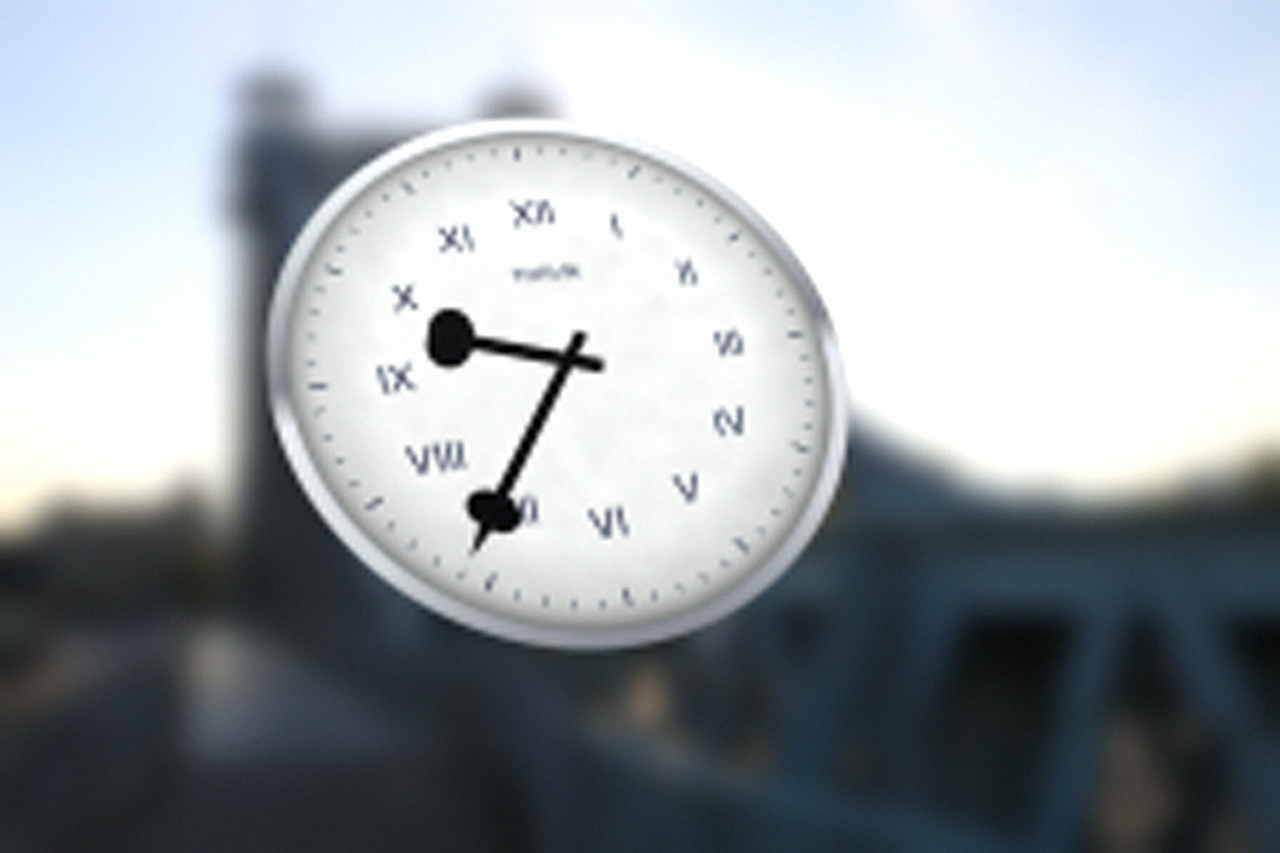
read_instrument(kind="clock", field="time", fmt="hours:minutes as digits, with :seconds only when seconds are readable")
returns 9:36
